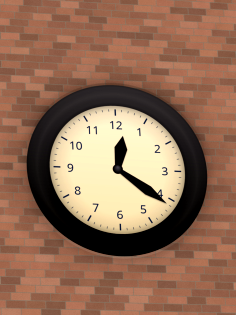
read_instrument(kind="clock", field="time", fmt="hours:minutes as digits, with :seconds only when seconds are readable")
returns 12:21
